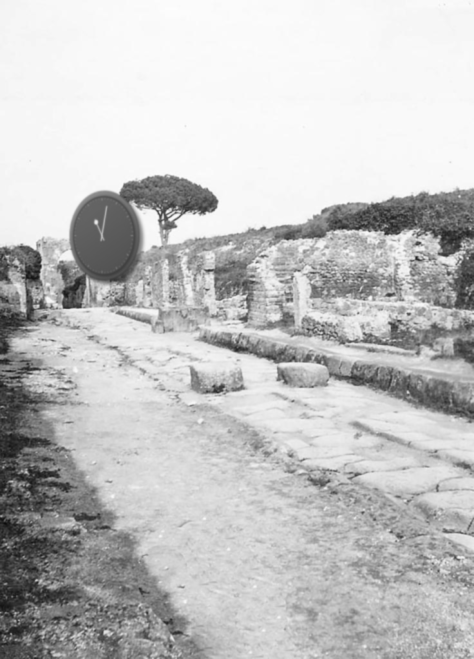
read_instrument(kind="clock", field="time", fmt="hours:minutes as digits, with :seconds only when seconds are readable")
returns 11:02
